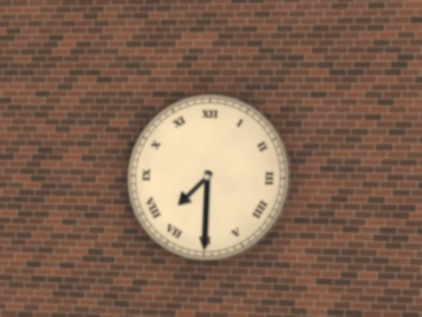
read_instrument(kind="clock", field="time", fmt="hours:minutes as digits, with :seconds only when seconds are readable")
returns 7:30
